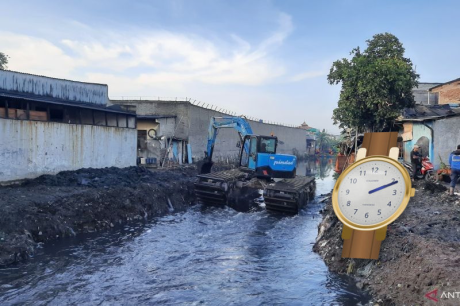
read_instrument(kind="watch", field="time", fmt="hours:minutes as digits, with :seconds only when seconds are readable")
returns 2:11
